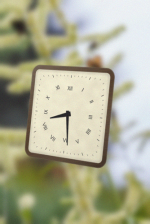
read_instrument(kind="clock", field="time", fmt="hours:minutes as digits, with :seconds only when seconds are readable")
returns 8:29
